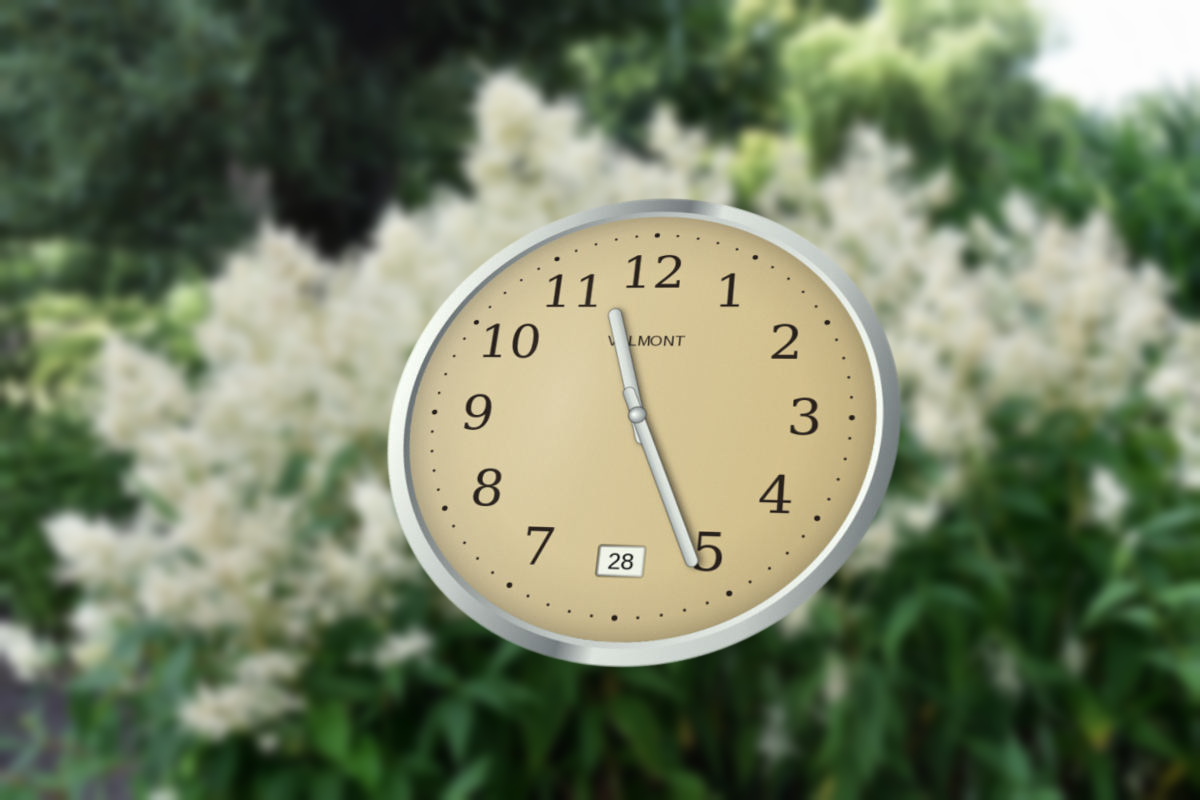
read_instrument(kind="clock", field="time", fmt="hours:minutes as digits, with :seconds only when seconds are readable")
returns 11:26
